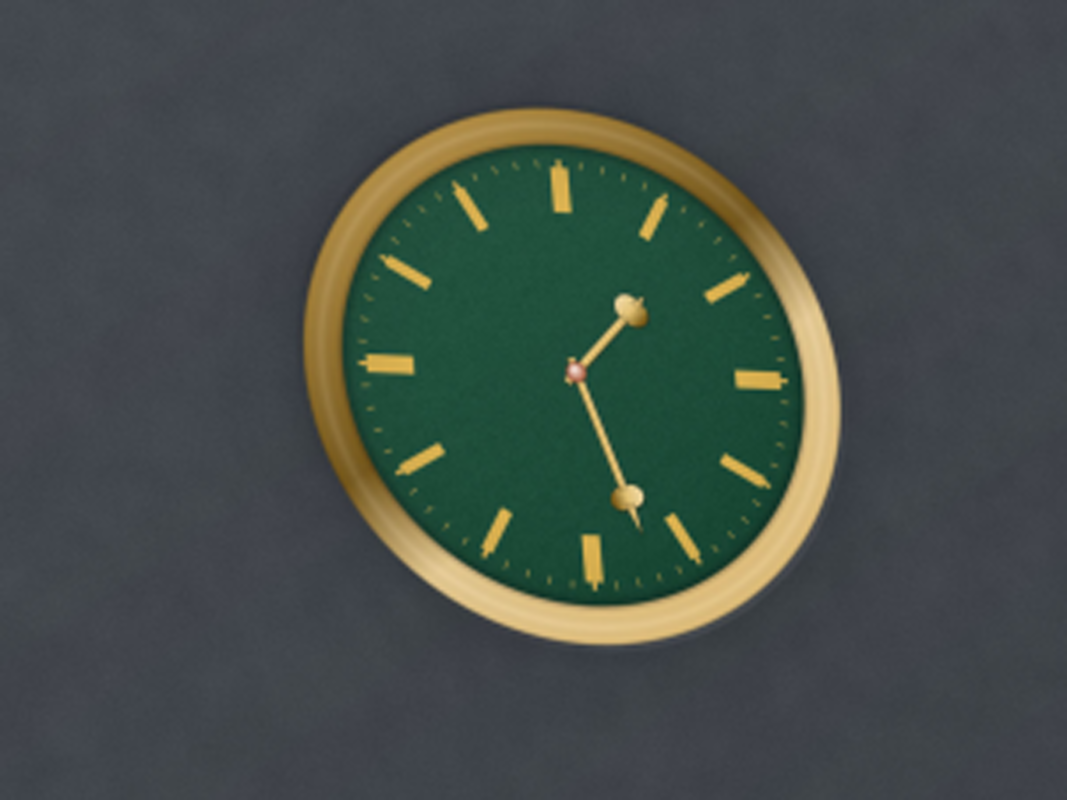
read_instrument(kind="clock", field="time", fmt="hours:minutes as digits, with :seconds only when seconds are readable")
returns 1:27
